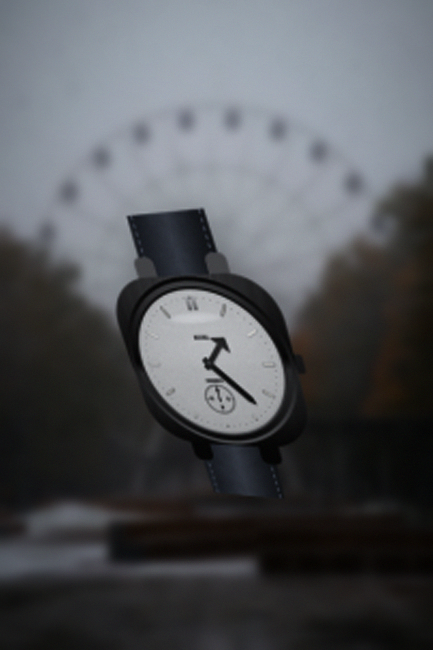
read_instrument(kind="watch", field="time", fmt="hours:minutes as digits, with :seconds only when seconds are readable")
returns 1:23
